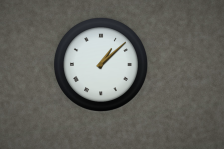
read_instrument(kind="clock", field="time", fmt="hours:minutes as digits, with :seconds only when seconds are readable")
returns 1:08
